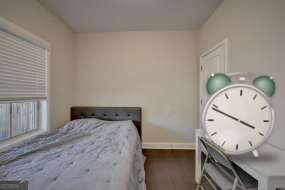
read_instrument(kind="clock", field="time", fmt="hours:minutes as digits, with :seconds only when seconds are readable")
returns 3:49
